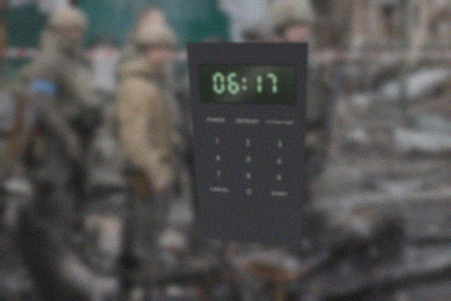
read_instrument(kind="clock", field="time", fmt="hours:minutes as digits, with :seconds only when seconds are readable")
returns 6:17
